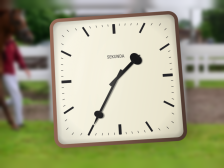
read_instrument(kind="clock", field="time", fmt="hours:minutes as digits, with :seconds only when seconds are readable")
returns 1:35
